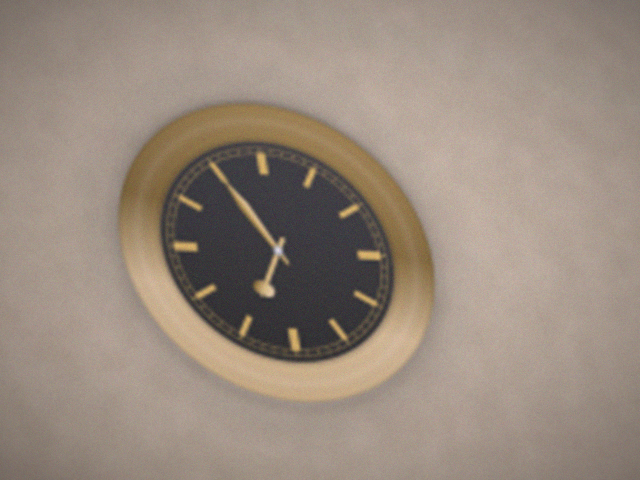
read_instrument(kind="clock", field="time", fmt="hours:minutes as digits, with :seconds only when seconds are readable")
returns 6:55
